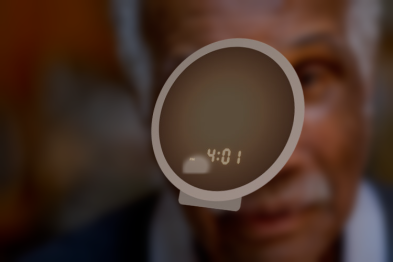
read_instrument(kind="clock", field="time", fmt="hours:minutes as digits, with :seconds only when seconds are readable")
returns 4:01
